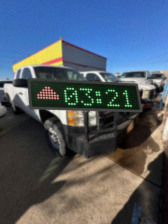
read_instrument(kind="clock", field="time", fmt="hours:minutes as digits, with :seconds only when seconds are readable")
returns 3:21
